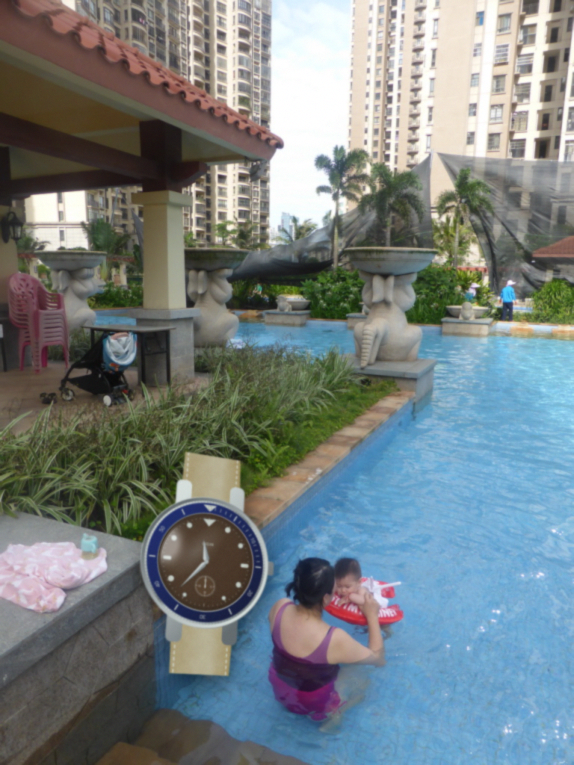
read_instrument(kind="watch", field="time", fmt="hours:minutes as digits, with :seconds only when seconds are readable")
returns 11:37
